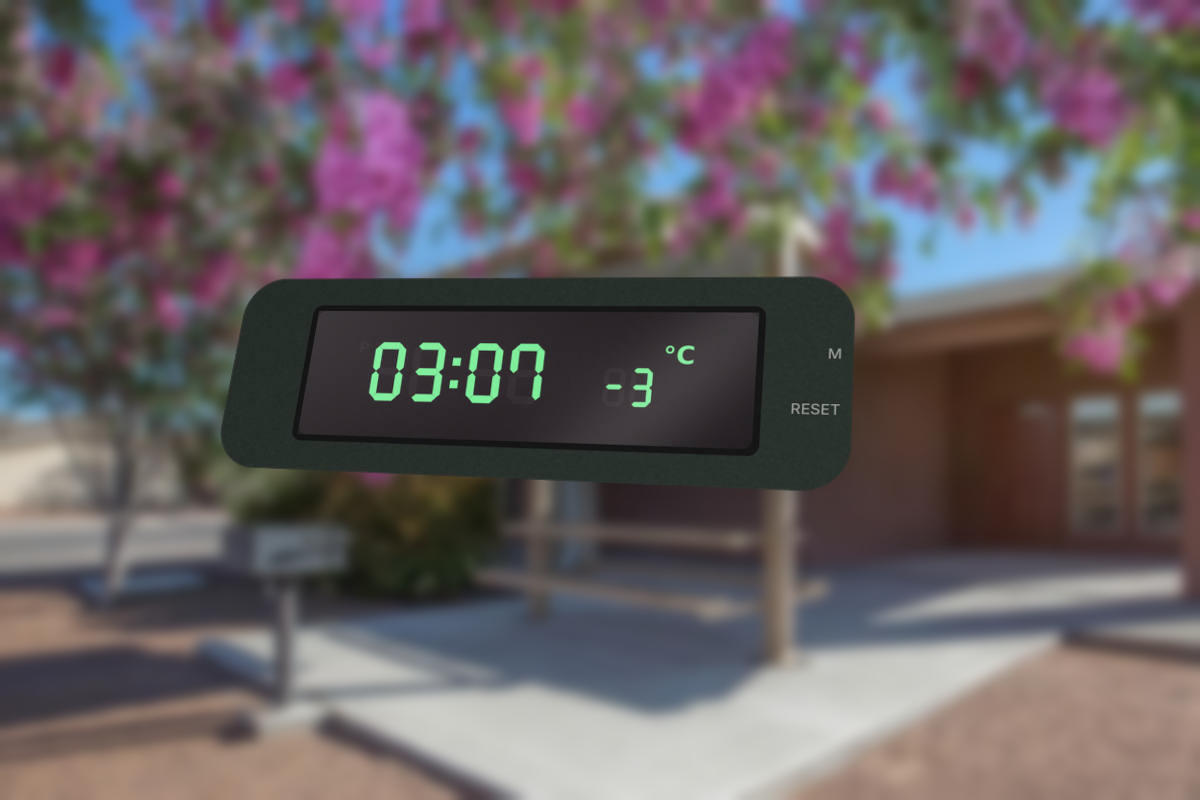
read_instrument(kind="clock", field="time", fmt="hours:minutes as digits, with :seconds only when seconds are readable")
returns 3:07
